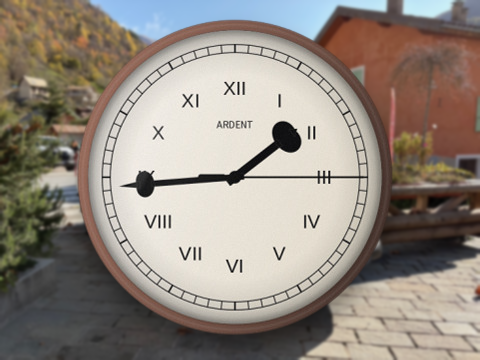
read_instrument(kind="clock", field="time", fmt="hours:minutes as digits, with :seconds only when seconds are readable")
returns 1:44:15
